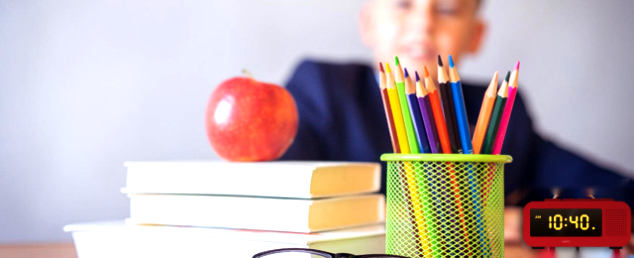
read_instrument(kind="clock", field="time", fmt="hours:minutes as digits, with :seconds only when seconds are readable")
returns 10:40
